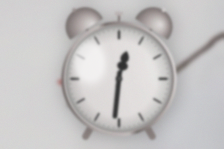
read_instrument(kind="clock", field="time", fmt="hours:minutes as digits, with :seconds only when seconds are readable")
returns 12:31
